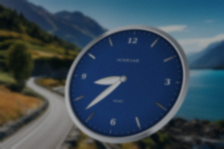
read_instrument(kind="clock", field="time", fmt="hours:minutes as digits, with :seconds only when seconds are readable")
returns 8:37
